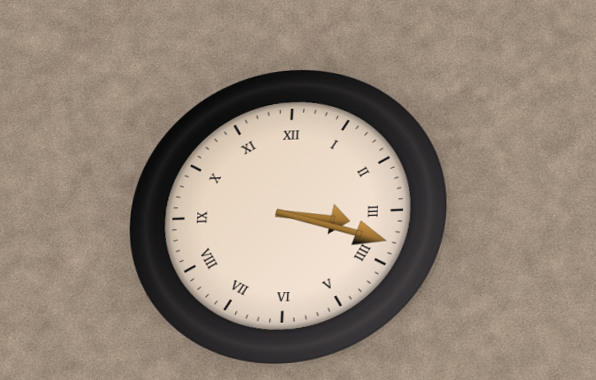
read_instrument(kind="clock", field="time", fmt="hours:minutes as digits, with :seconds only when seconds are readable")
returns 3:18
